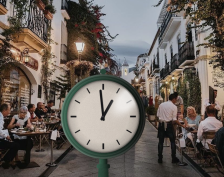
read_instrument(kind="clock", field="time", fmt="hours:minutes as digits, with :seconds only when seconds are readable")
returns 12:59
